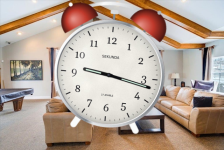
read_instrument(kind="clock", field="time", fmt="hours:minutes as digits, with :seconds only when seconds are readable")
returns 9:17
